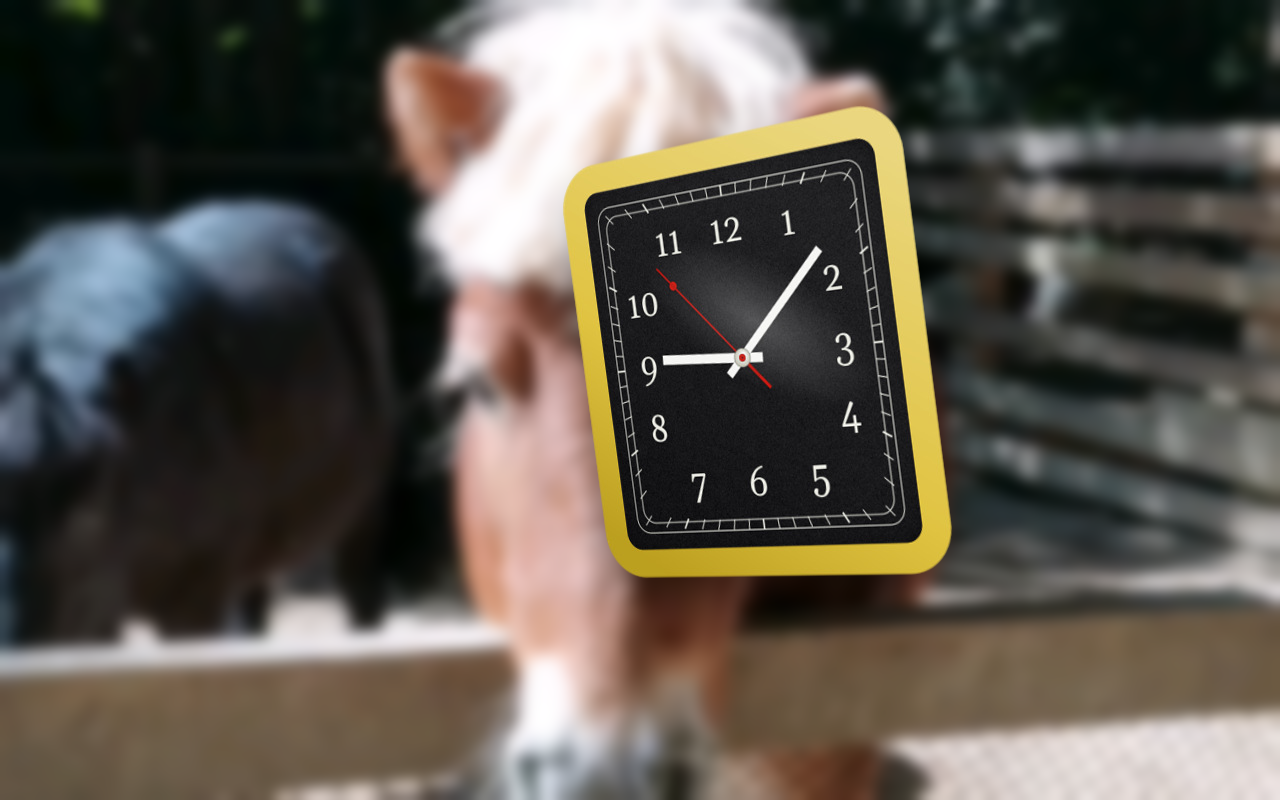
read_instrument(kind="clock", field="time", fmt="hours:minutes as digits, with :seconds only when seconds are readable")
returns 9:07:53
